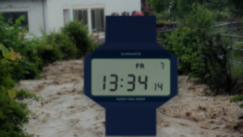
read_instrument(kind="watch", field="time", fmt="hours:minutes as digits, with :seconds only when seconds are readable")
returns 13:34
